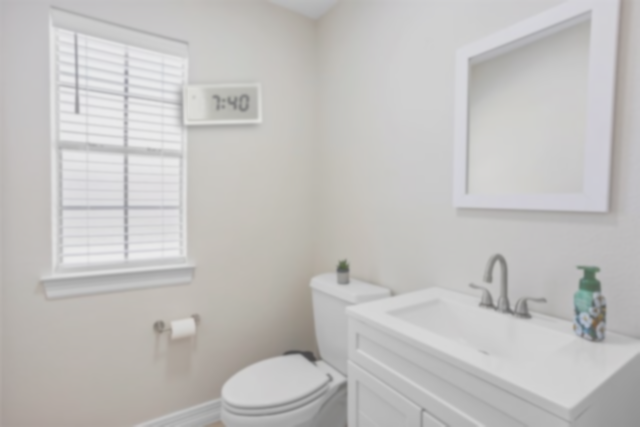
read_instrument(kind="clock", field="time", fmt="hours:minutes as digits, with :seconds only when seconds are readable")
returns 7:40
